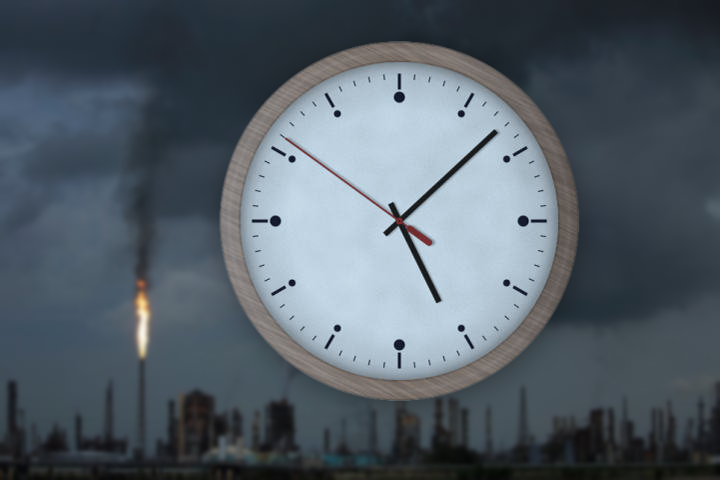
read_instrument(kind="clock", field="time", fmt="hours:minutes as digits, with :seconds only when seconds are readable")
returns 5:07:51
